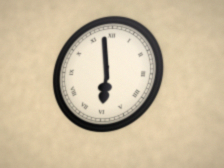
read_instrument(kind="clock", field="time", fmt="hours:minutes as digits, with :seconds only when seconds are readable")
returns 5:58
